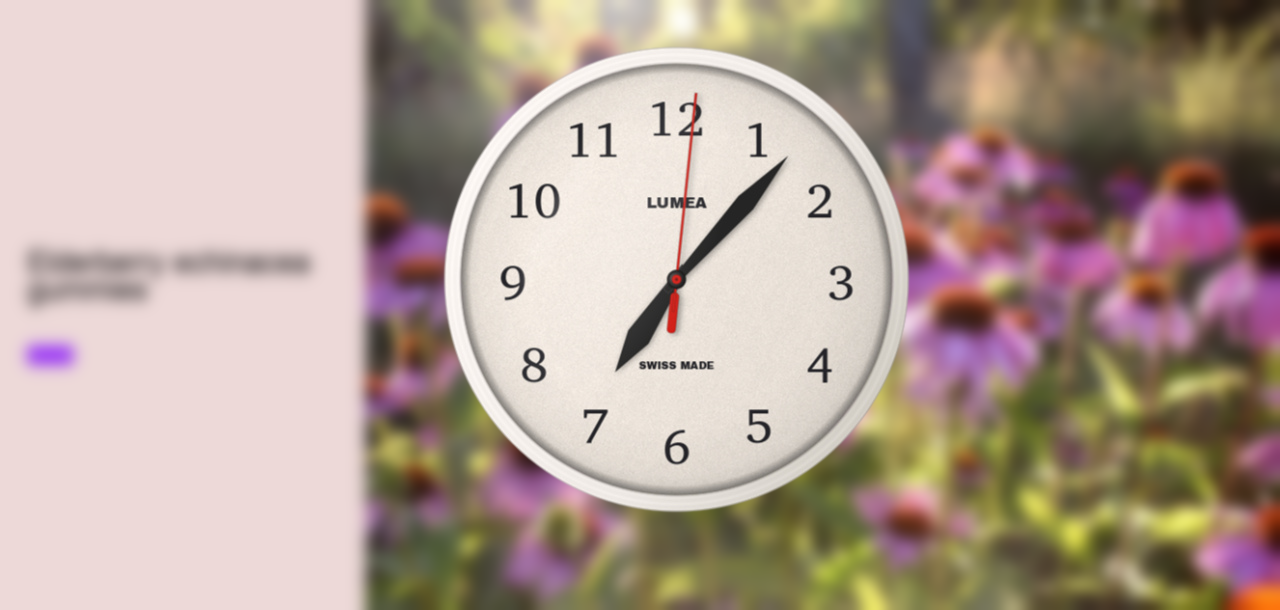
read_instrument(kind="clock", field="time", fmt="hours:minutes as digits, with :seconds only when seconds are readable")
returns 7:07:01
